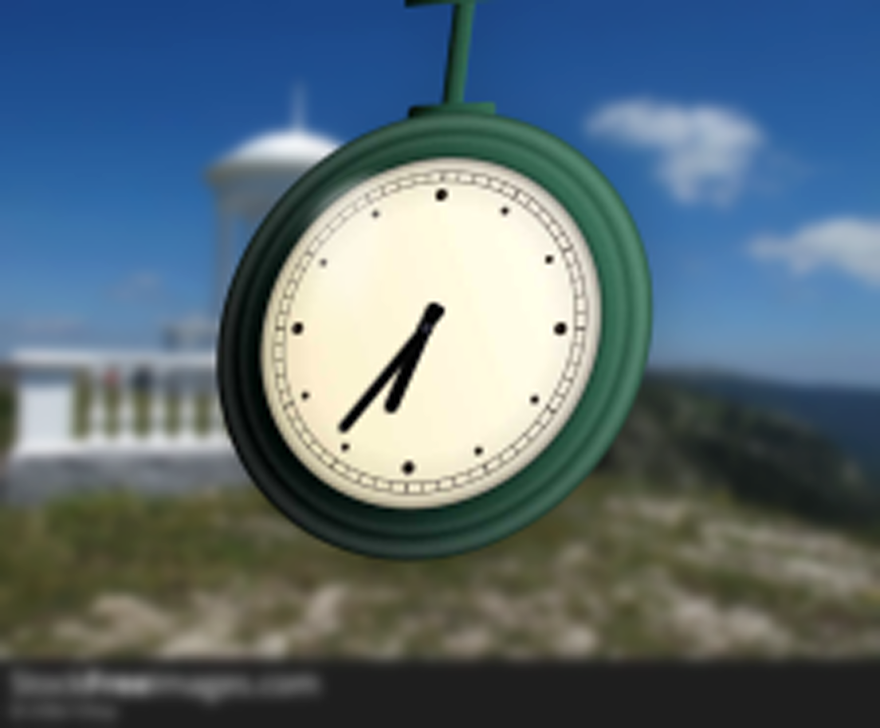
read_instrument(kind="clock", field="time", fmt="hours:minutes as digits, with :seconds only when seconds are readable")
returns 6:36
